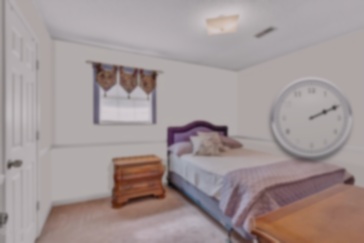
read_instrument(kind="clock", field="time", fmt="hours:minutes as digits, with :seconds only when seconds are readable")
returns 2:11
